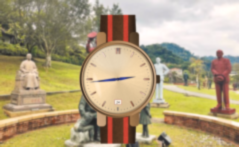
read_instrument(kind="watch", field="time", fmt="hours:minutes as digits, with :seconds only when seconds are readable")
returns 2:44
